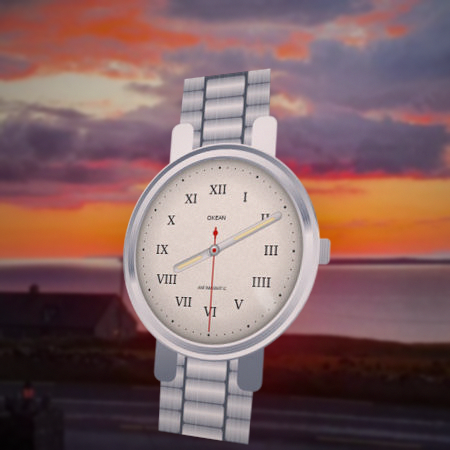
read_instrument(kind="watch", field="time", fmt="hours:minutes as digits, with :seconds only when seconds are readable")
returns 8:10:30
